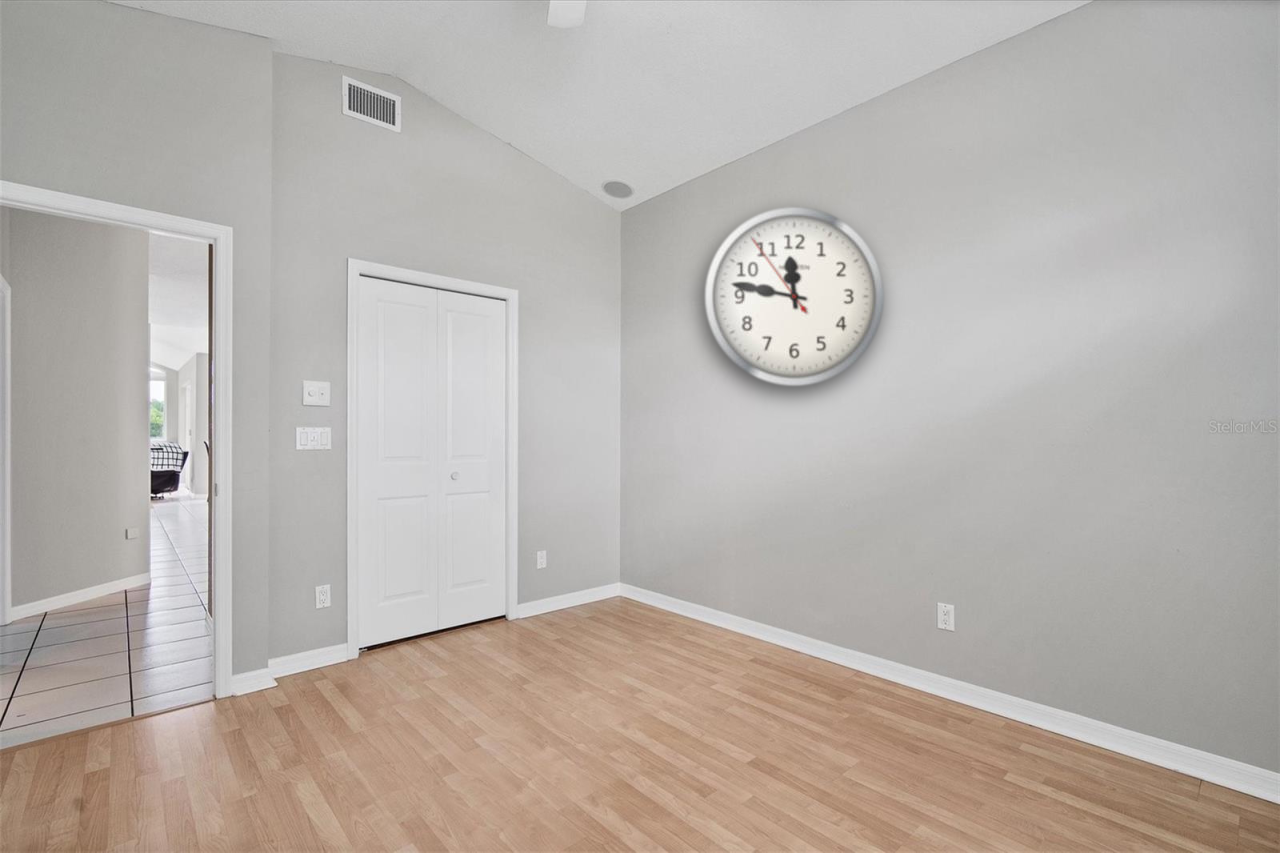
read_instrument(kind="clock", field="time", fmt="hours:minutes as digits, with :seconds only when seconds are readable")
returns 11:46:54
